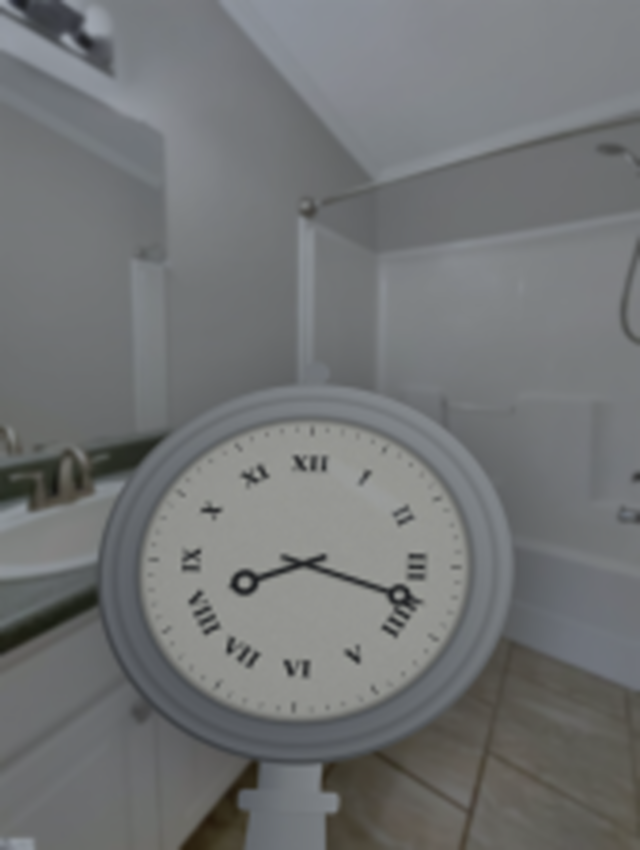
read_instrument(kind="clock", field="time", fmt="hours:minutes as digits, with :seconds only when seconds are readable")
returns 8:18
